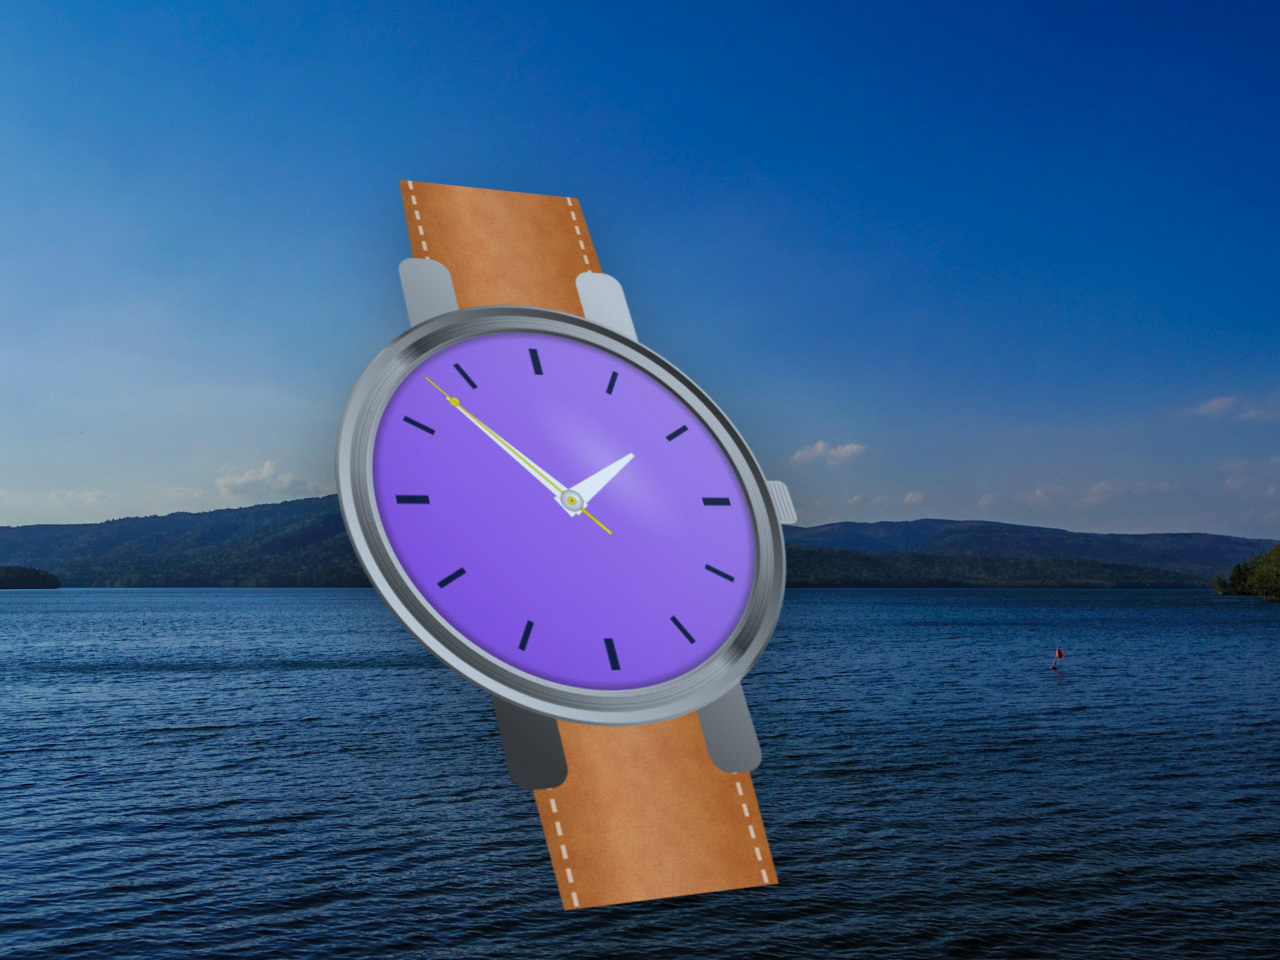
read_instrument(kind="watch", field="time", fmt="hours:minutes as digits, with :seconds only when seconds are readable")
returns 1:52:53
